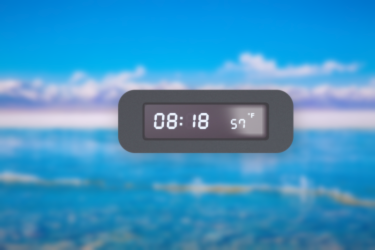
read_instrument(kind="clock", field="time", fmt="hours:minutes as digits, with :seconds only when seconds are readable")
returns 8:18
